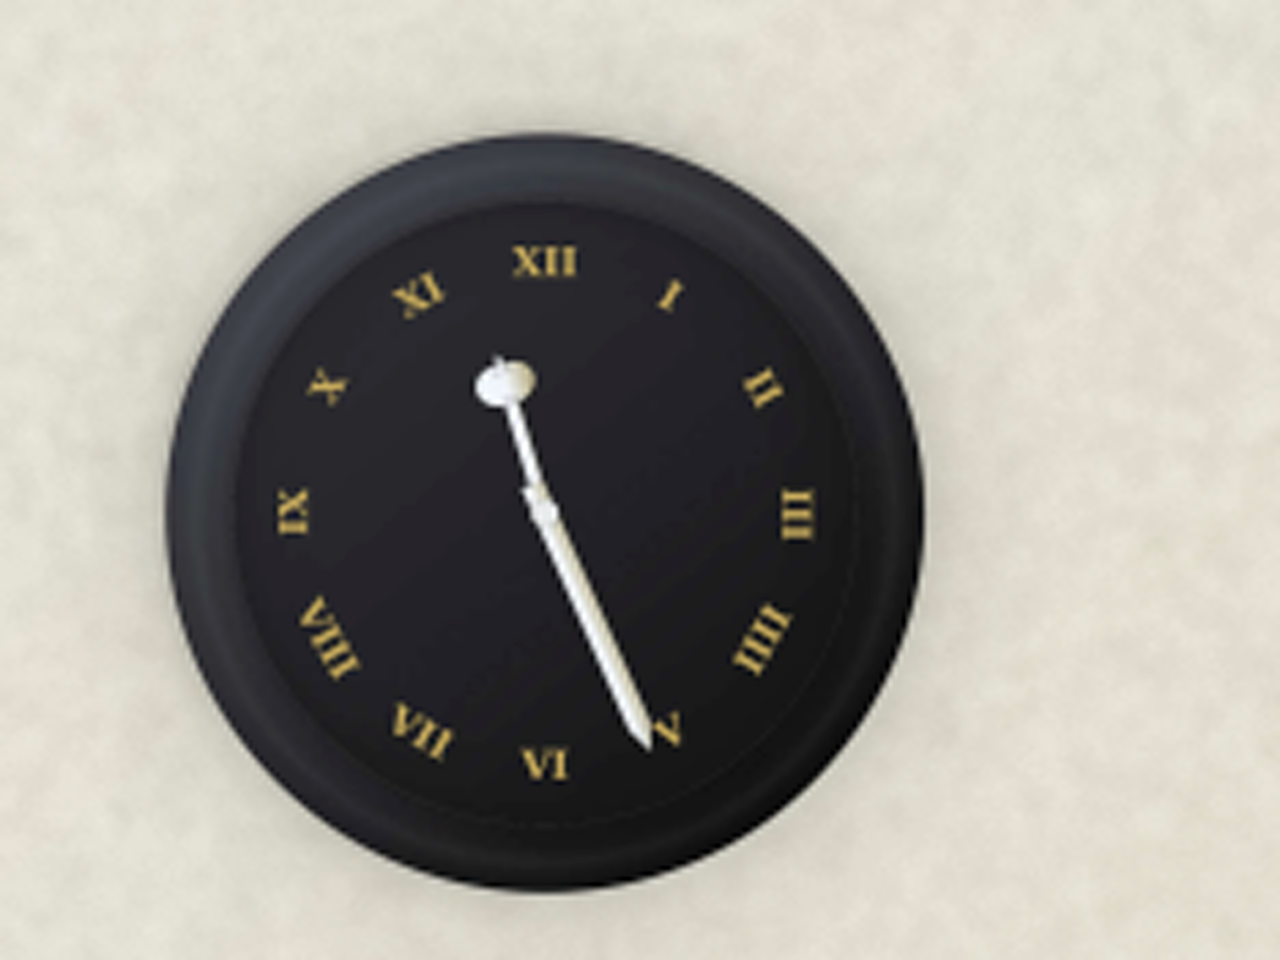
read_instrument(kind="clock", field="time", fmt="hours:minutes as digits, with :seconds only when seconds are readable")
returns 11:26
